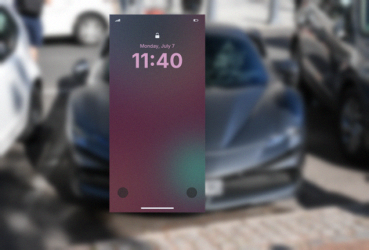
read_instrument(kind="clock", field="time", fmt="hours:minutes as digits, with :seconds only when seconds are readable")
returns 11:40
